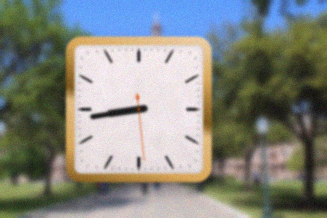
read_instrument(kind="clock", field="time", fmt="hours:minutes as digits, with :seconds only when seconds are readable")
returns 8:43:29
